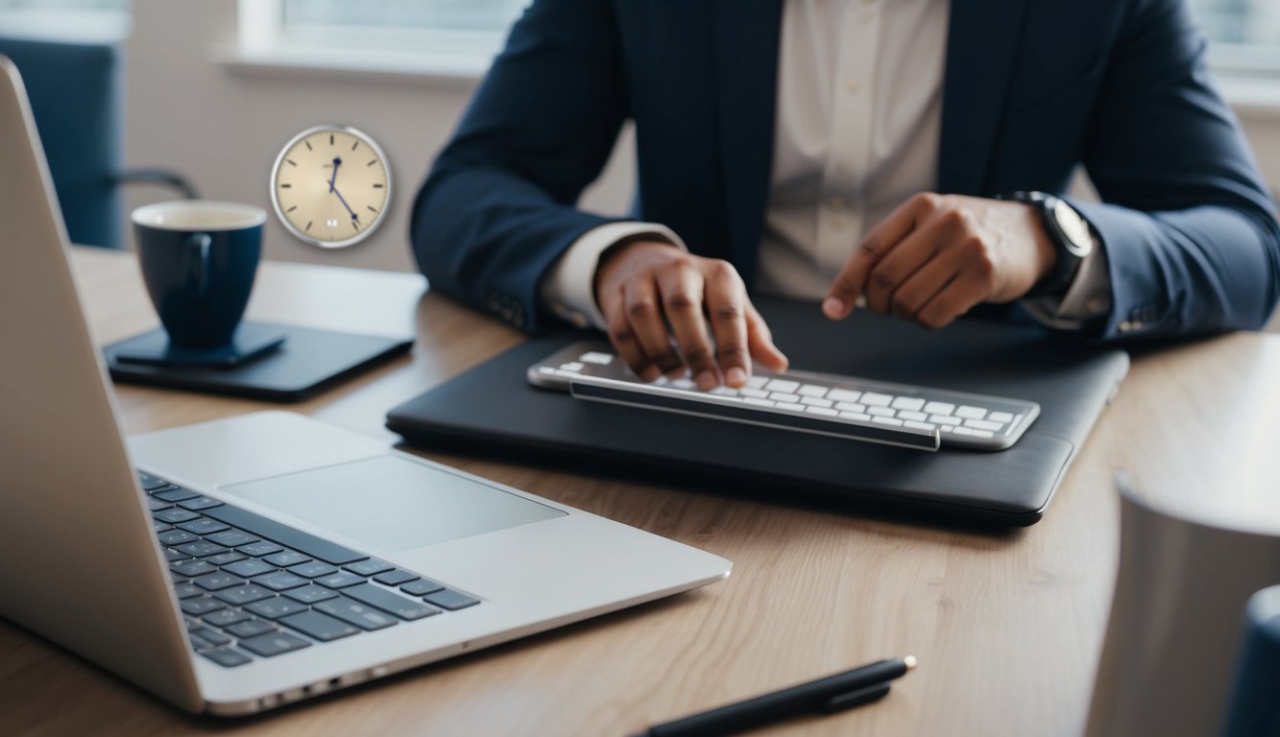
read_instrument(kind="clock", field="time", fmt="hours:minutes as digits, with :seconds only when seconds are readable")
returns 12:24
